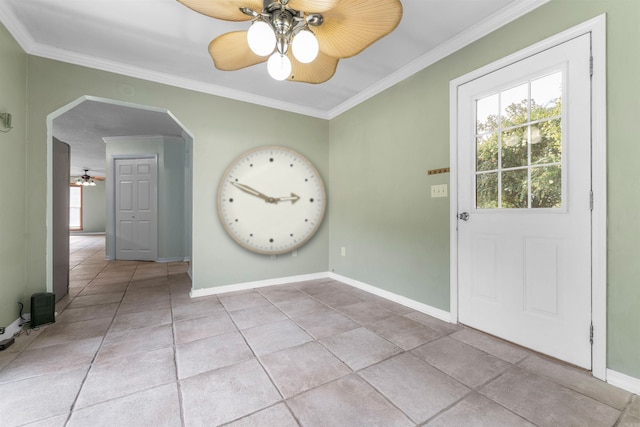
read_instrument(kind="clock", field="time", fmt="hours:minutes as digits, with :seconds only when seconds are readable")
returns 2:49
